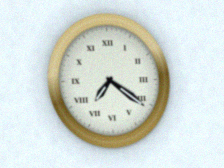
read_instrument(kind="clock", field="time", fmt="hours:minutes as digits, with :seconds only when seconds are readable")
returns 7:21
